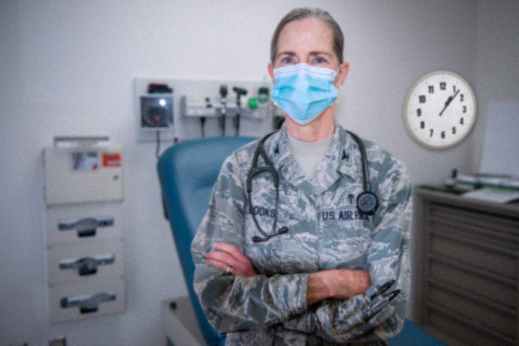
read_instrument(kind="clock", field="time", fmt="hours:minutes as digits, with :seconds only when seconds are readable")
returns 1:07
